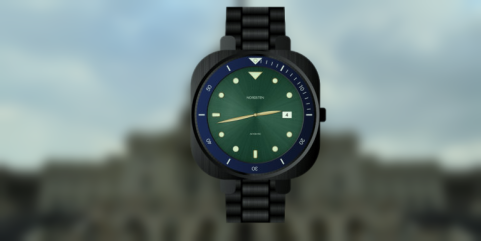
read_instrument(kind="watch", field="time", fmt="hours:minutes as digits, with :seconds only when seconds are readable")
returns 2:43
